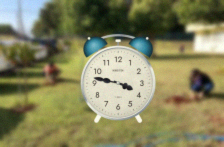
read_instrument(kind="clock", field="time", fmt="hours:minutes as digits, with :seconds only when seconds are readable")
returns 3:47
